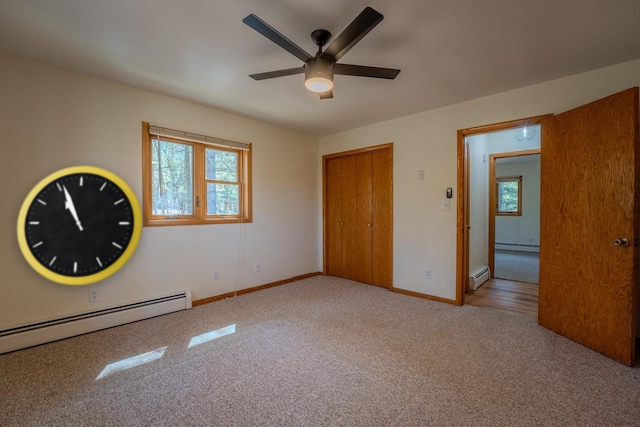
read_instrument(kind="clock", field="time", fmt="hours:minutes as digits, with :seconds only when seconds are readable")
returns 10:56
